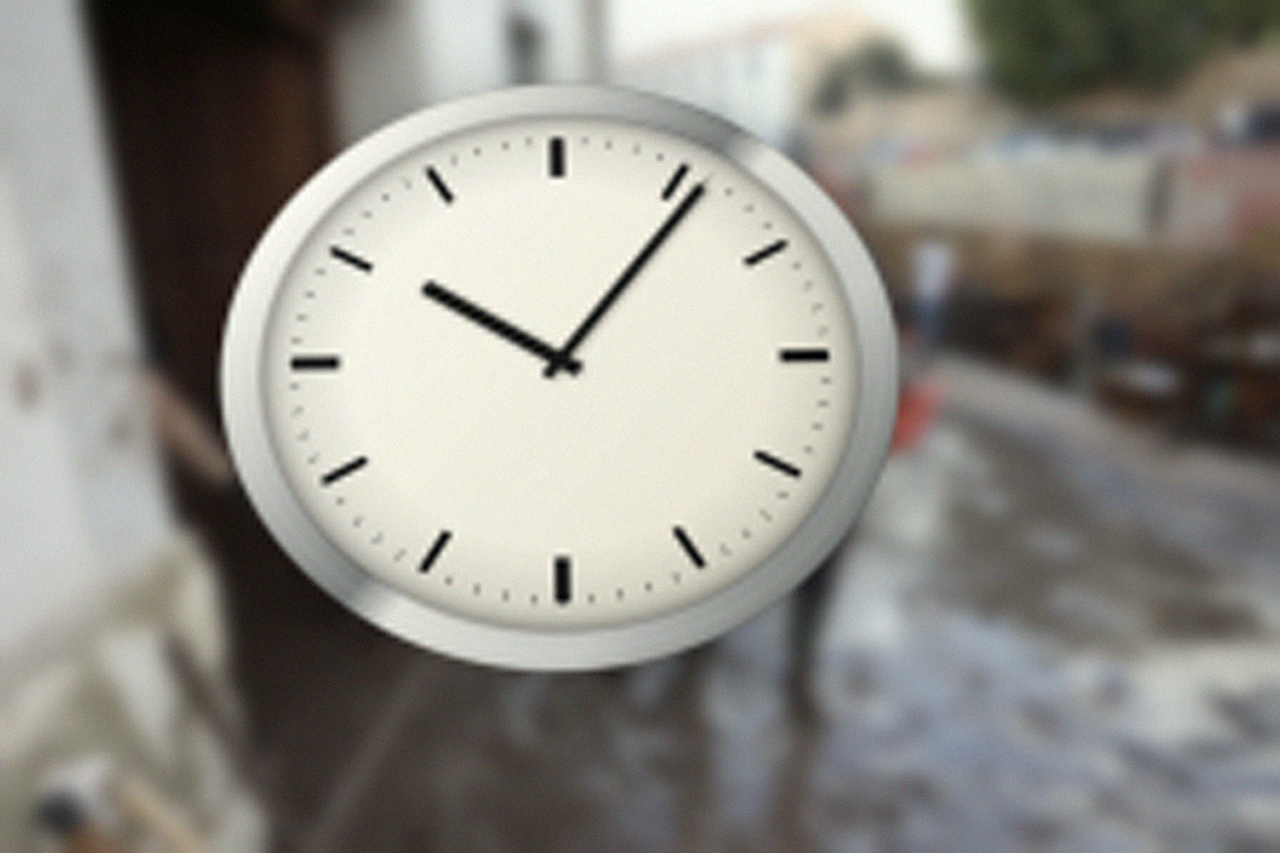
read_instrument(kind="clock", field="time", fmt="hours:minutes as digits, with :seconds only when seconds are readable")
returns 10:06
